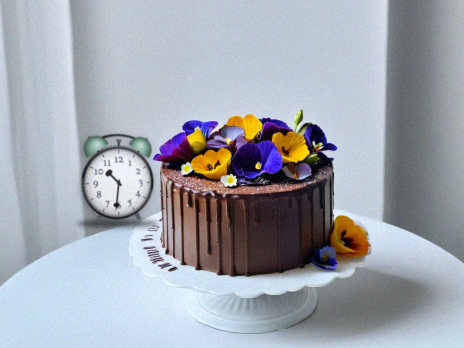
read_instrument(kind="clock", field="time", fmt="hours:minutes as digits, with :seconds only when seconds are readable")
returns 10:31
